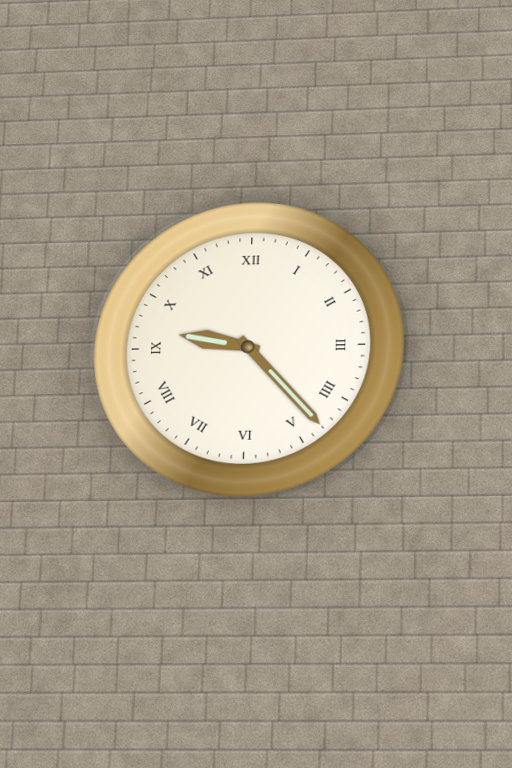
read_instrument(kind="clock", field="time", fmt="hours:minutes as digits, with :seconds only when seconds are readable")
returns 9:23
